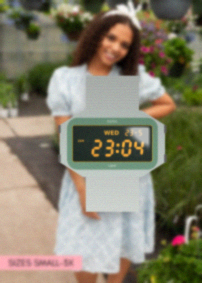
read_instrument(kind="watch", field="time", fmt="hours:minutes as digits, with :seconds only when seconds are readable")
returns 23:04
